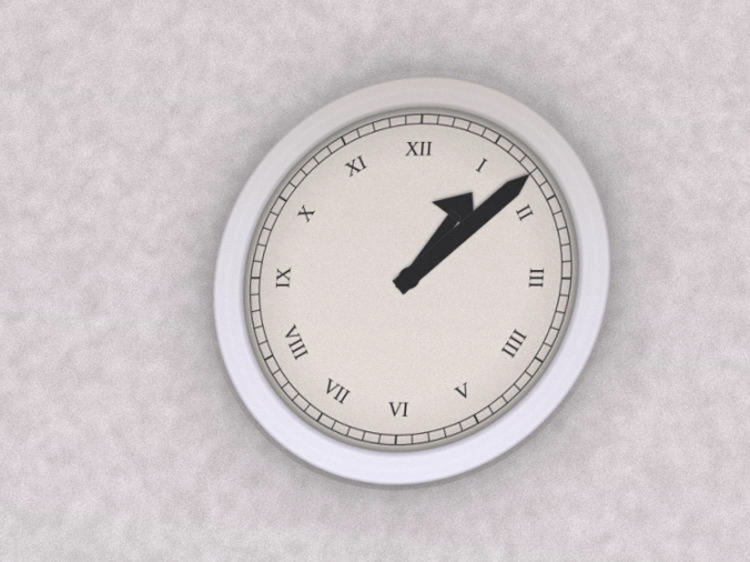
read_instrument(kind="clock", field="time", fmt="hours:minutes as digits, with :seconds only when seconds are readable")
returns 1:08
